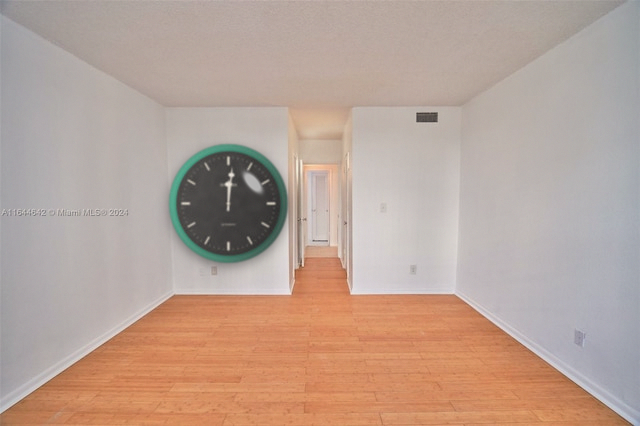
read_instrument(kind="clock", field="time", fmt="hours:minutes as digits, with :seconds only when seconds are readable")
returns 12:01
